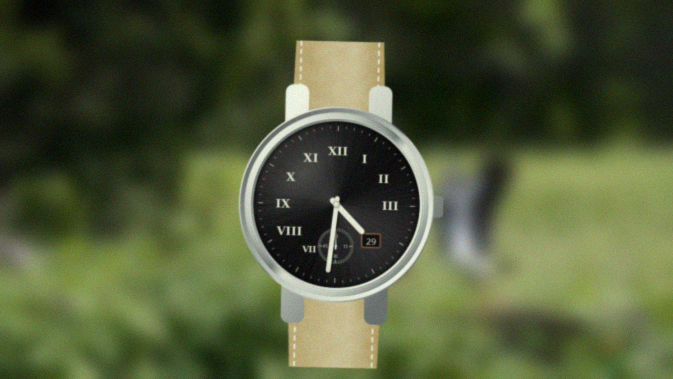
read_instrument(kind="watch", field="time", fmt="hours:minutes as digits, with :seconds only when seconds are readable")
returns 4:31
